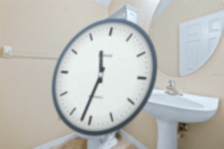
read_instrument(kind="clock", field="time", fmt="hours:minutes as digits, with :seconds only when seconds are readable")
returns 11:32
